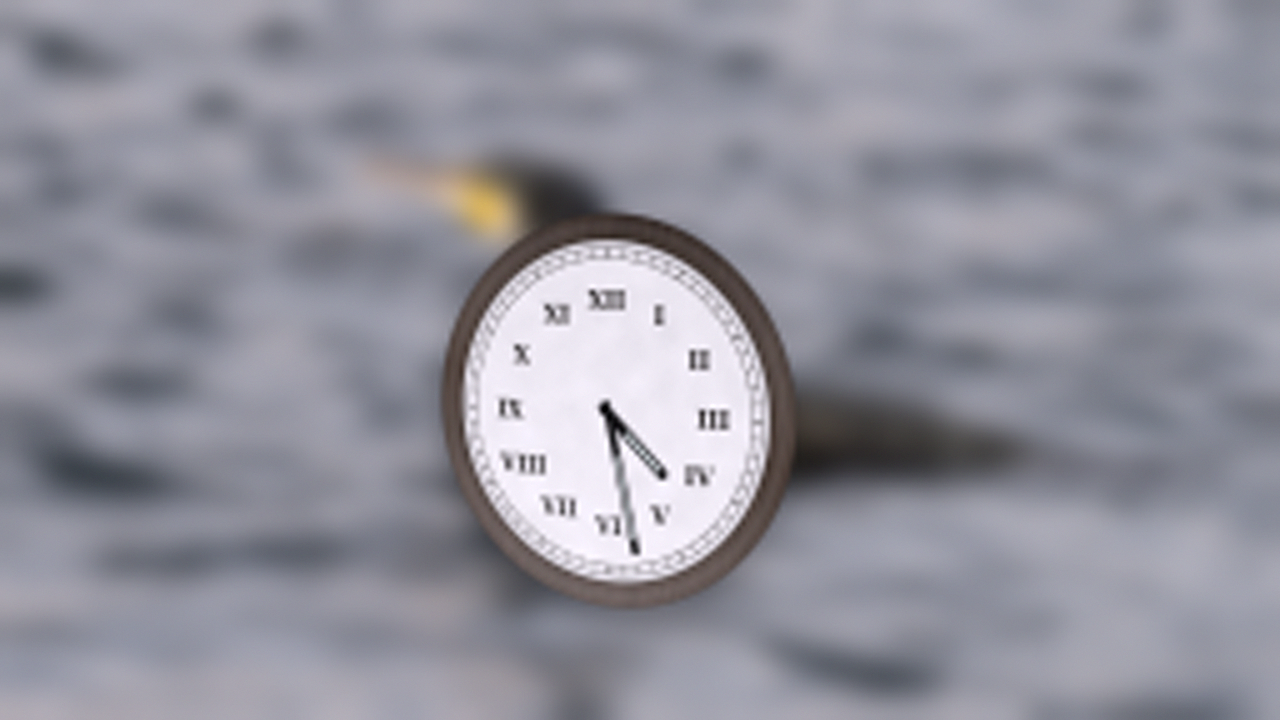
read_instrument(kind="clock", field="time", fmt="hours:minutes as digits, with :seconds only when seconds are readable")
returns 4:28
